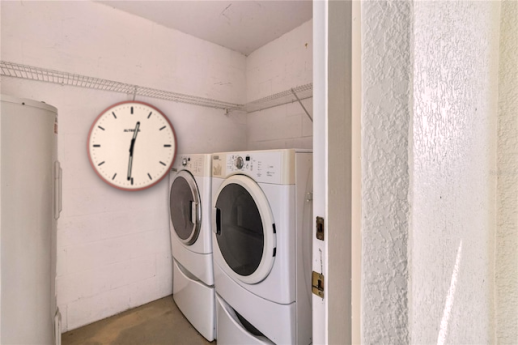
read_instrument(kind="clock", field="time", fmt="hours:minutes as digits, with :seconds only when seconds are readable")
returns 12:31
